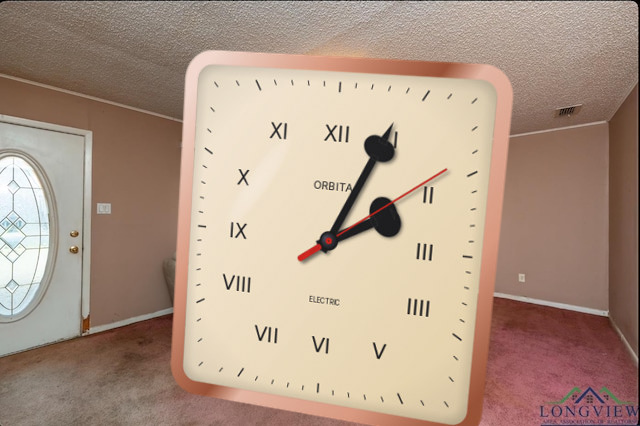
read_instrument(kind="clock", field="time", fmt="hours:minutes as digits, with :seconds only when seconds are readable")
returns 2:04:09
